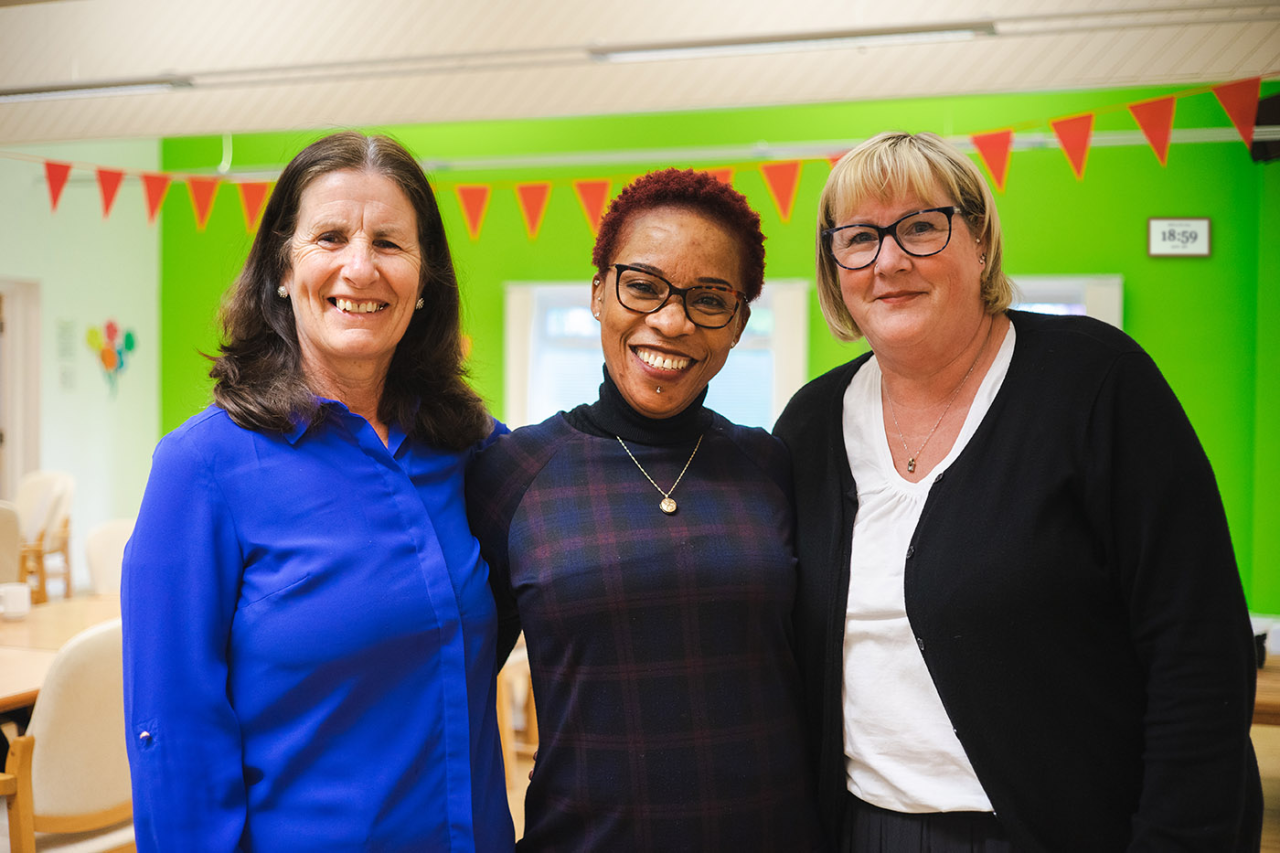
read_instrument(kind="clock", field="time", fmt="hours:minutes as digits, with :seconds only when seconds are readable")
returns 18:59
